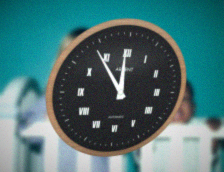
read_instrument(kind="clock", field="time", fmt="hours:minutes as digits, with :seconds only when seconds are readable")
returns 11:54
